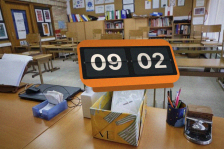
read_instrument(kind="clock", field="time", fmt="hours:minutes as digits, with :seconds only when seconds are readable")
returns 9:02
